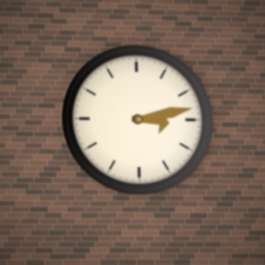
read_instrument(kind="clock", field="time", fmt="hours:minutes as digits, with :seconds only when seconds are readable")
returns 3:13
